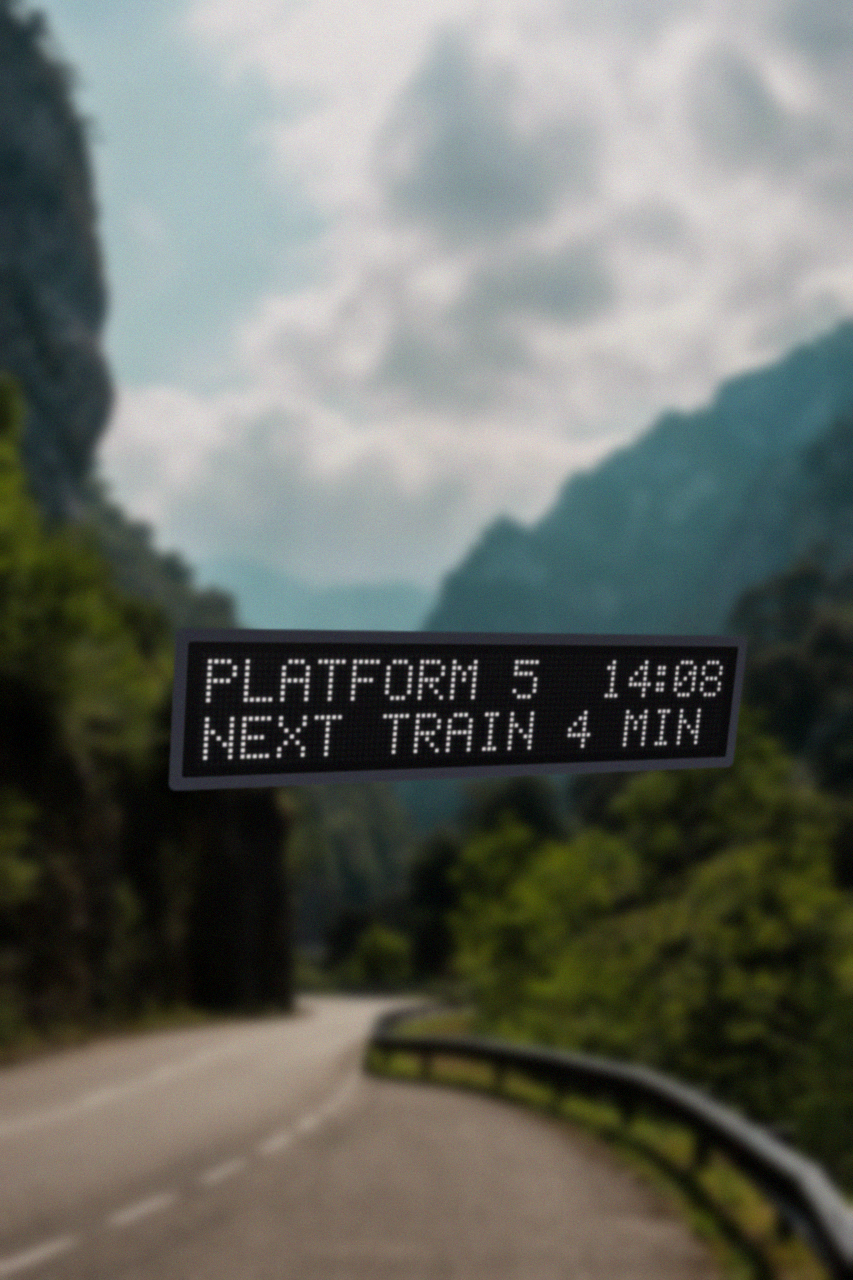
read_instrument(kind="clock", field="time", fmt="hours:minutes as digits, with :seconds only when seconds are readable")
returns 14:08
